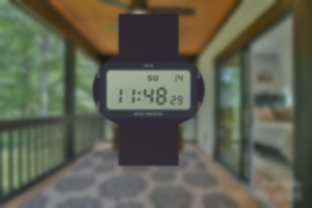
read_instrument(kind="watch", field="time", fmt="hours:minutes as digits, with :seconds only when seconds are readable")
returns 11:48
